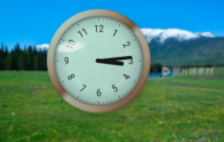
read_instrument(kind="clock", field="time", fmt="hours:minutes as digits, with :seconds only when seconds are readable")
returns 3:14
